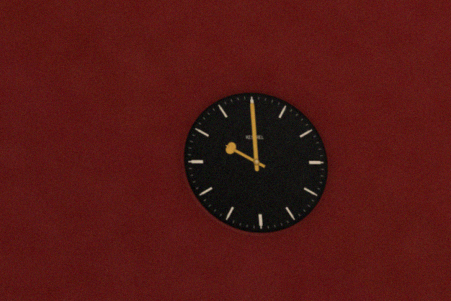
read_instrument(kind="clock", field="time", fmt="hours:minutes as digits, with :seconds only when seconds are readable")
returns 10:00
